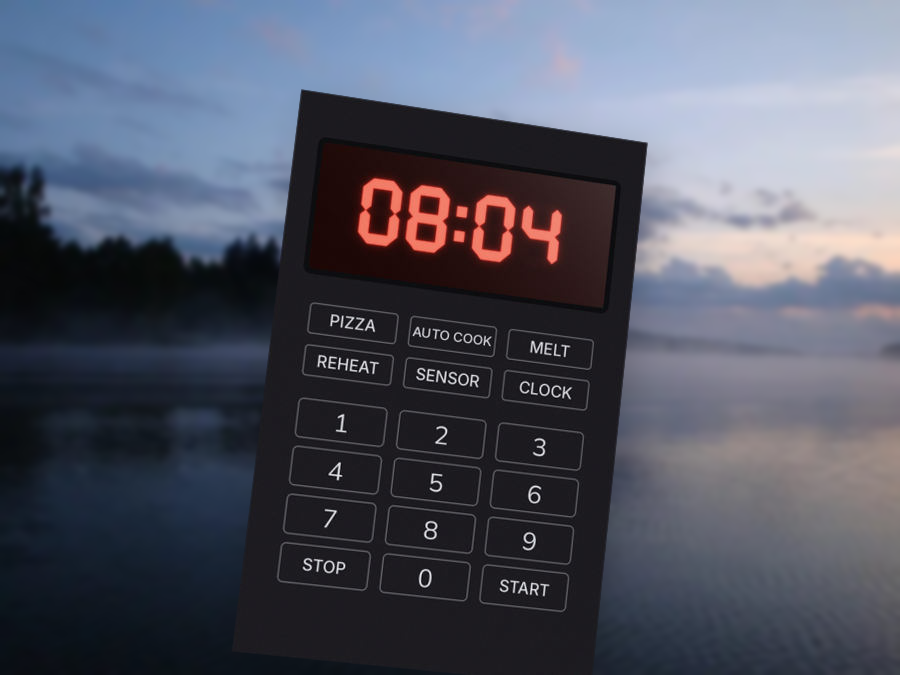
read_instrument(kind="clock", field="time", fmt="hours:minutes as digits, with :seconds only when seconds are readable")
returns 8:04
